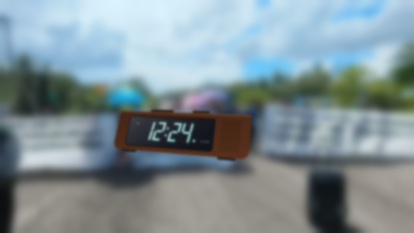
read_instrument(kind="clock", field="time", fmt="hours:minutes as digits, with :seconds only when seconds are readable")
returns 12:24
